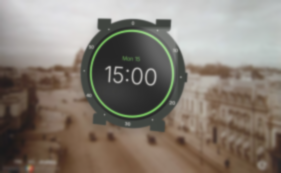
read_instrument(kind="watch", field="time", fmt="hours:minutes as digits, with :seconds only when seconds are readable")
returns 15:00
